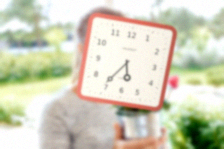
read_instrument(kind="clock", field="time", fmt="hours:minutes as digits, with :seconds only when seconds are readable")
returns 5:36
